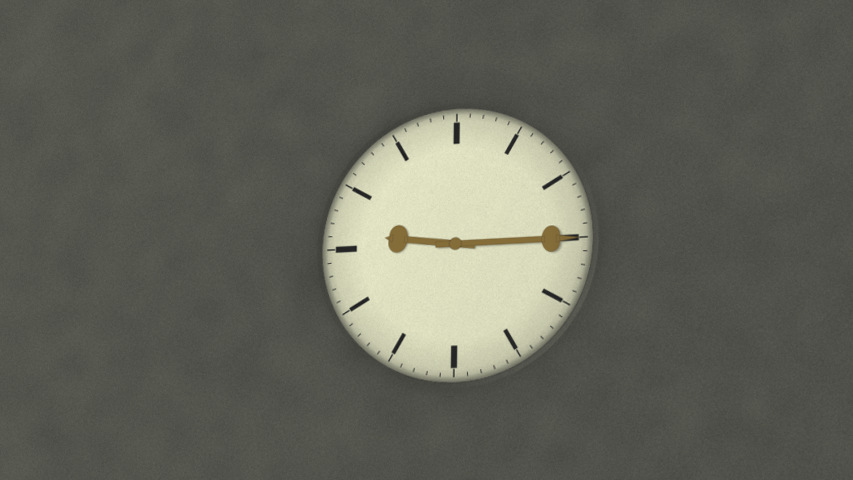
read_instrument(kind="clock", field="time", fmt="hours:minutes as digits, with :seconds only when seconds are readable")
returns 9:15
